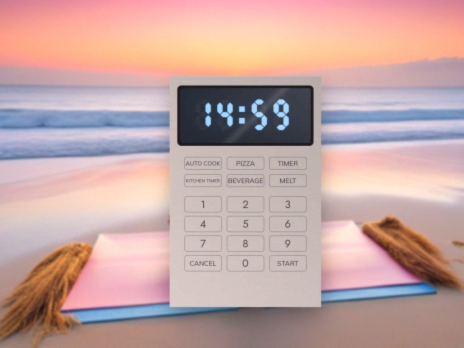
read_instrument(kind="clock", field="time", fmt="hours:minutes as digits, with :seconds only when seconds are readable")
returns 14:59
